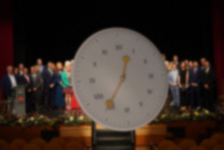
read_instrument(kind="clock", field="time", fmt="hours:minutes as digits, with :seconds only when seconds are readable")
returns 12:36
